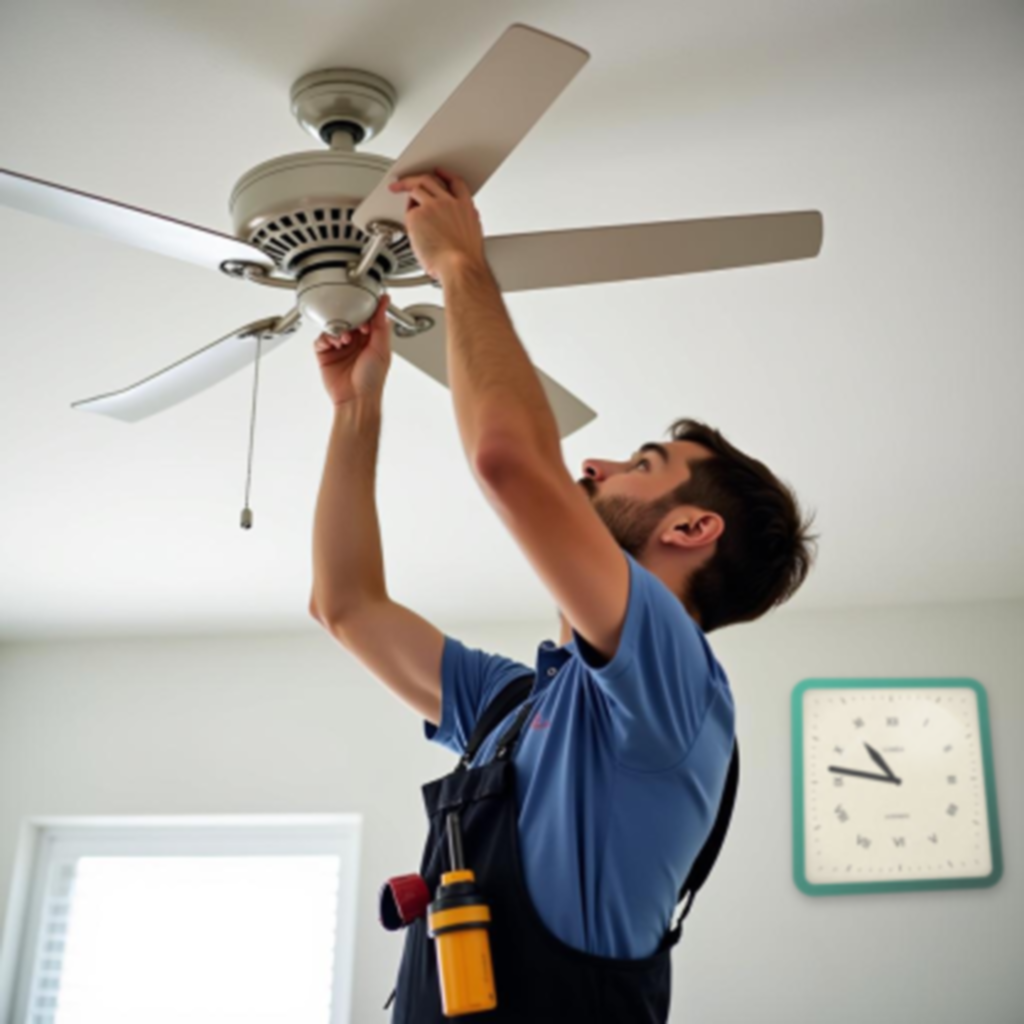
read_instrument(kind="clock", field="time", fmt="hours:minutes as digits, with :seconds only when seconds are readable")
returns 10:47
